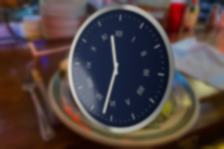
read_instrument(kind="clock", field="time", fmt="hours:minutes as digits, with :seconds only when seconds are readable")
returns 11:32
